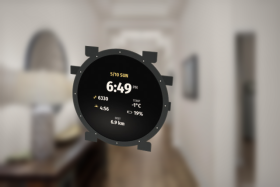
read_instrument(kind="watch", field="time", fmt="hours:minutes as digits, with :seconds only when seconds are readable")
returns 6:49
